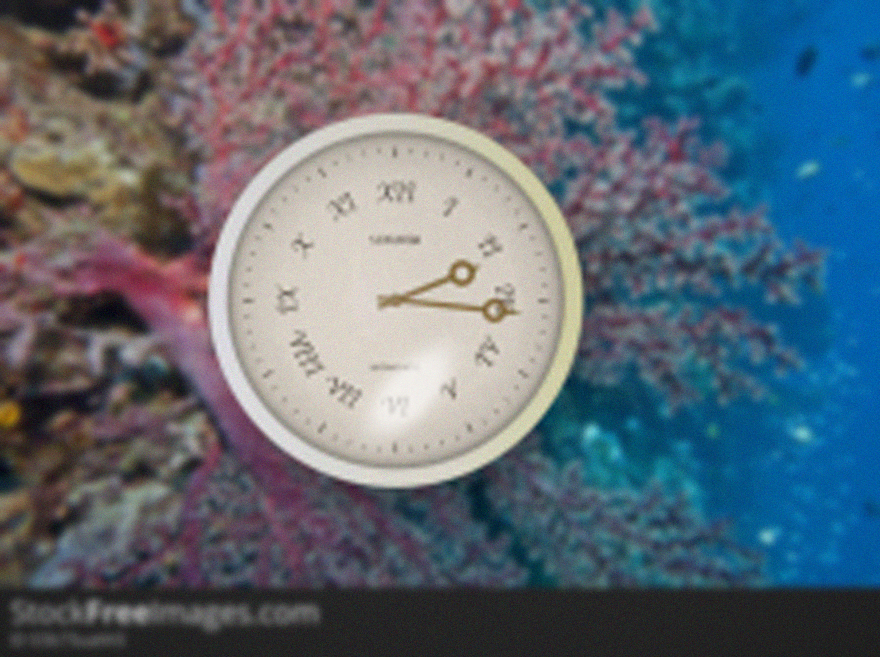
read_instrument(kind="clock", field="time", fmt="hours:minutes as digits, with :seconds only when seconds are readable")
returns 2:16
